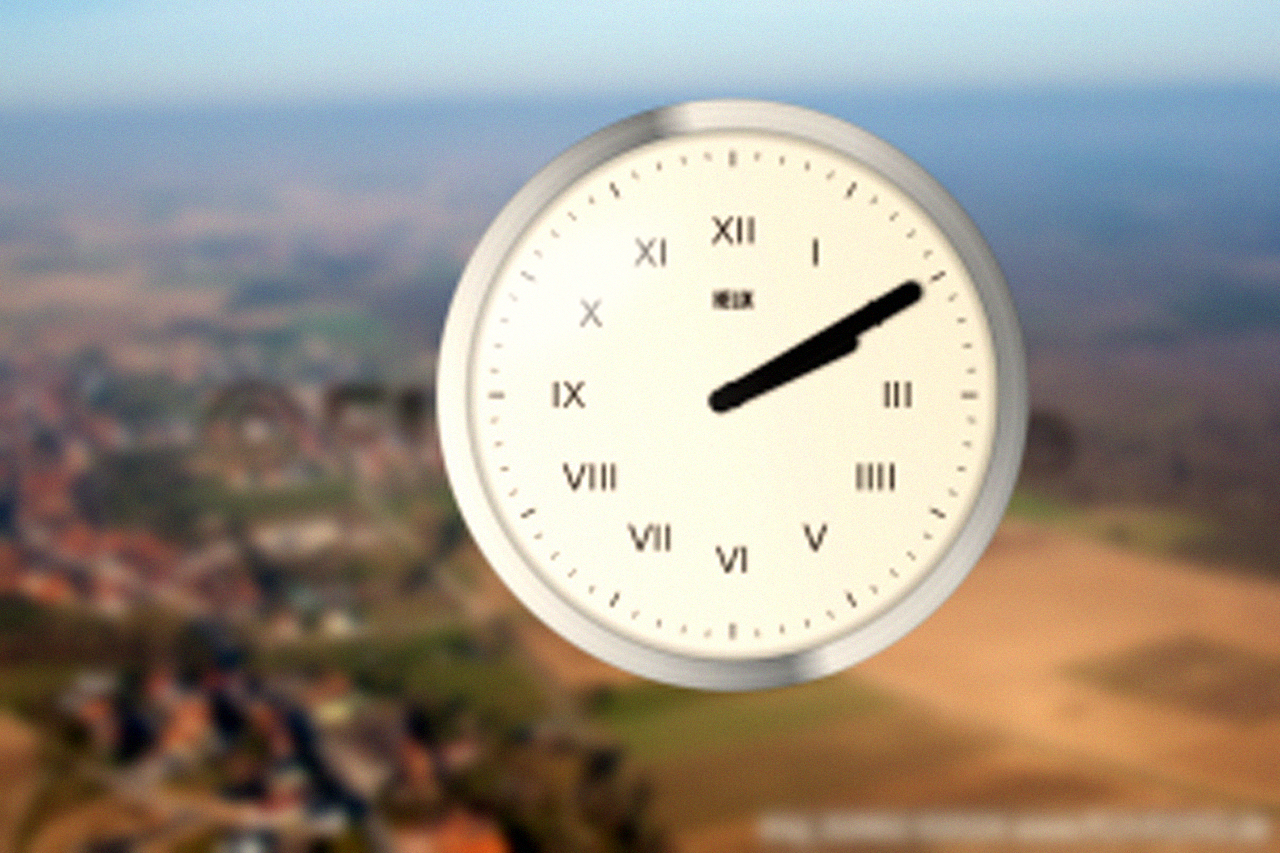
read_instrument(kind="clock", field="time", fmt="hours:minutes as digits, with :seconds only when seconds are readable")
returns 2:10
